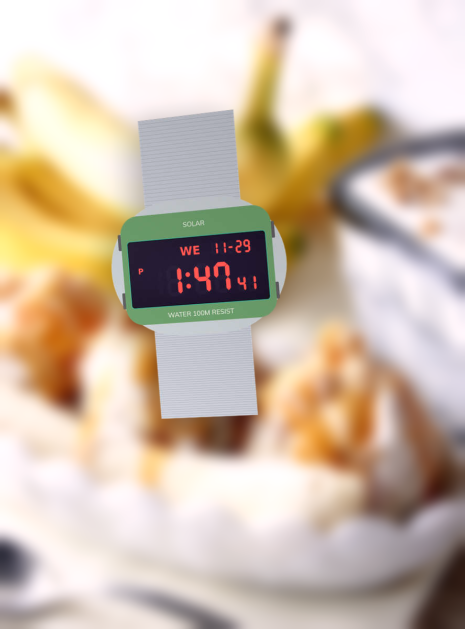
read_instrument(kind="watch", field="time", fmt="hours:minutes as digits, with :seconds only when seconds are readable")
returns 1:47:41
